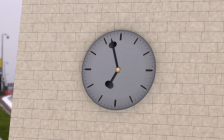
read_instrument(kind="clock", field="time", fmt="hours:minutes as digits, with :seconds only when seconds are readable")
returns 6:57
